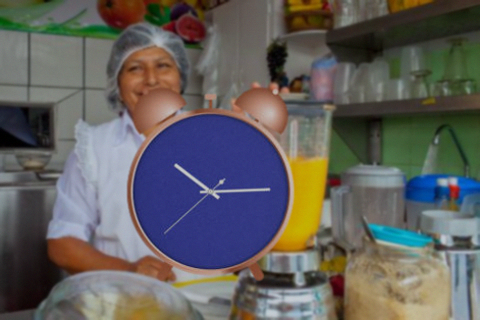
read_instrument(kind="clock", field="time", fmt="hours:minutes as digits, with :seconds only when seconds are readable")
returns 10:14:38
